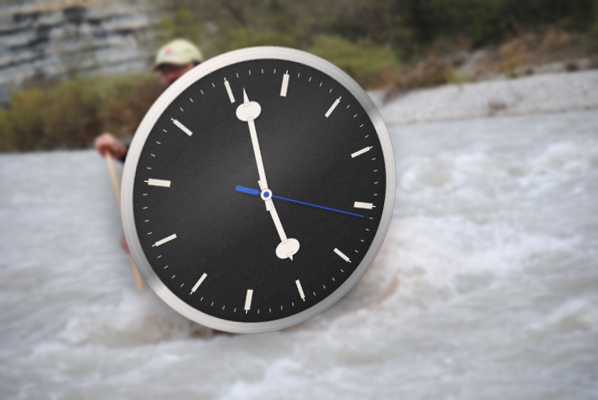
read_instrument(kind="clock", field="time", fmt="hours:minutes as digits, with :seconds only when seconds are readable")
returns 4:56:16
